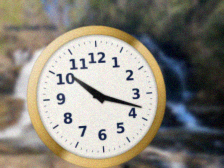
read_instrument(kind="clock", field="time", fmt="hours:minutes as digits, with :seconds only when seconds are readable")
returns 10:18
